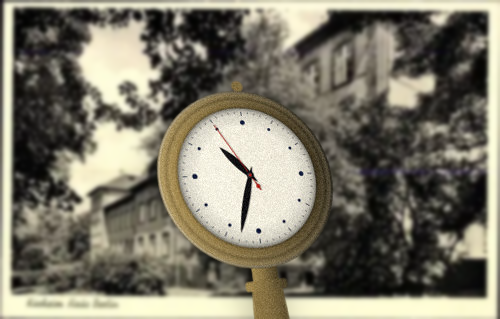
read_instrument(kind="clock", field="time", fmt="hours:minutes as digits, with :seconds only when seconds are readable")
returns 10:32:55
